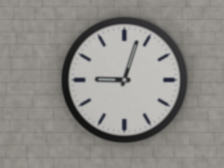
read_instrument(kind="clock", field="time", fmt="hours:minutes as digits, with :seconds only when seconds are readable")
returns 9:03
